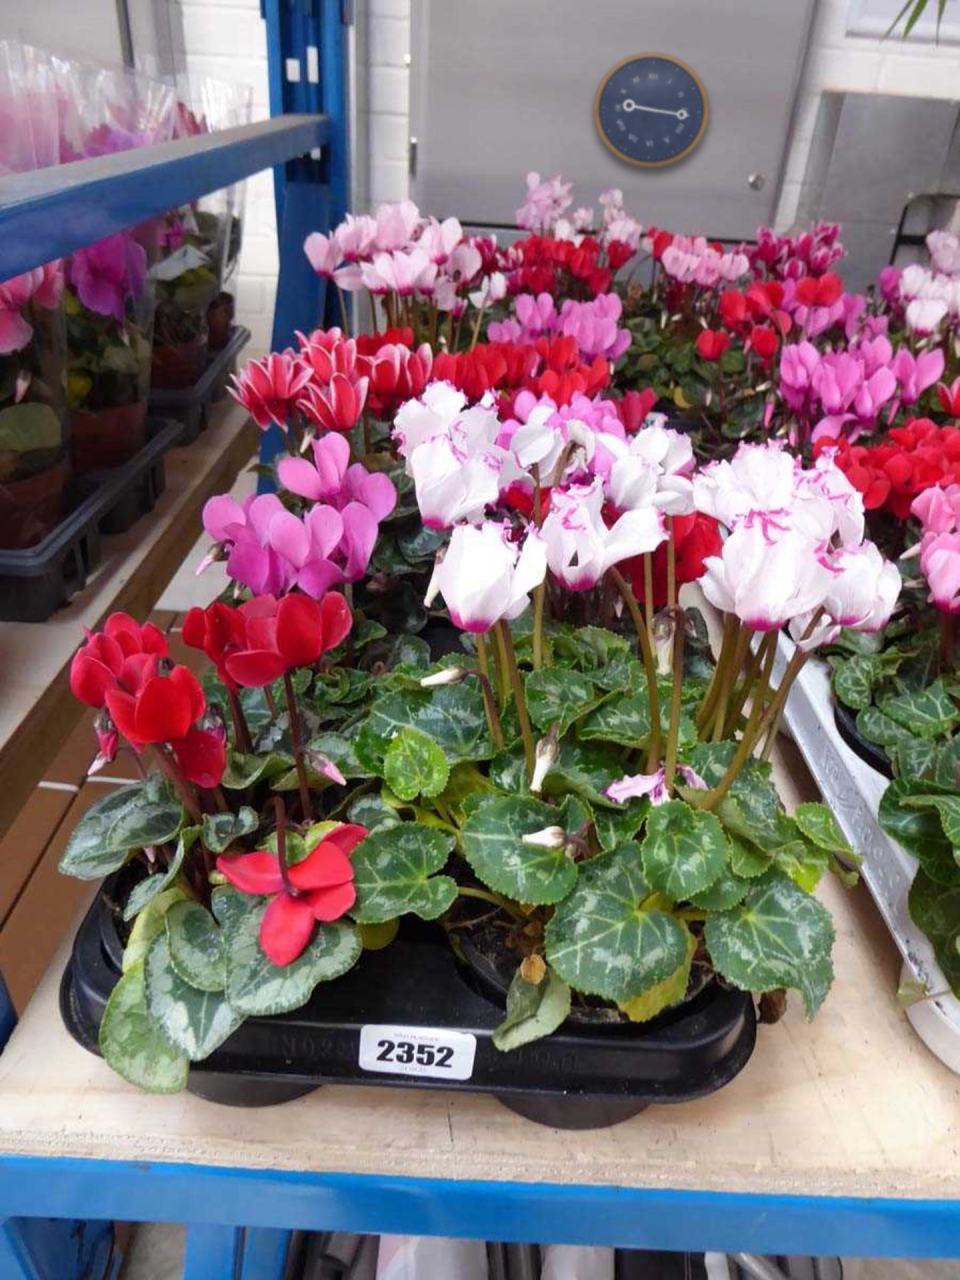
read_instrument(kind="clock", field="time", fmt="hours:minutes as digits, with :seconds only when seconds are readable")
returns 9:16
